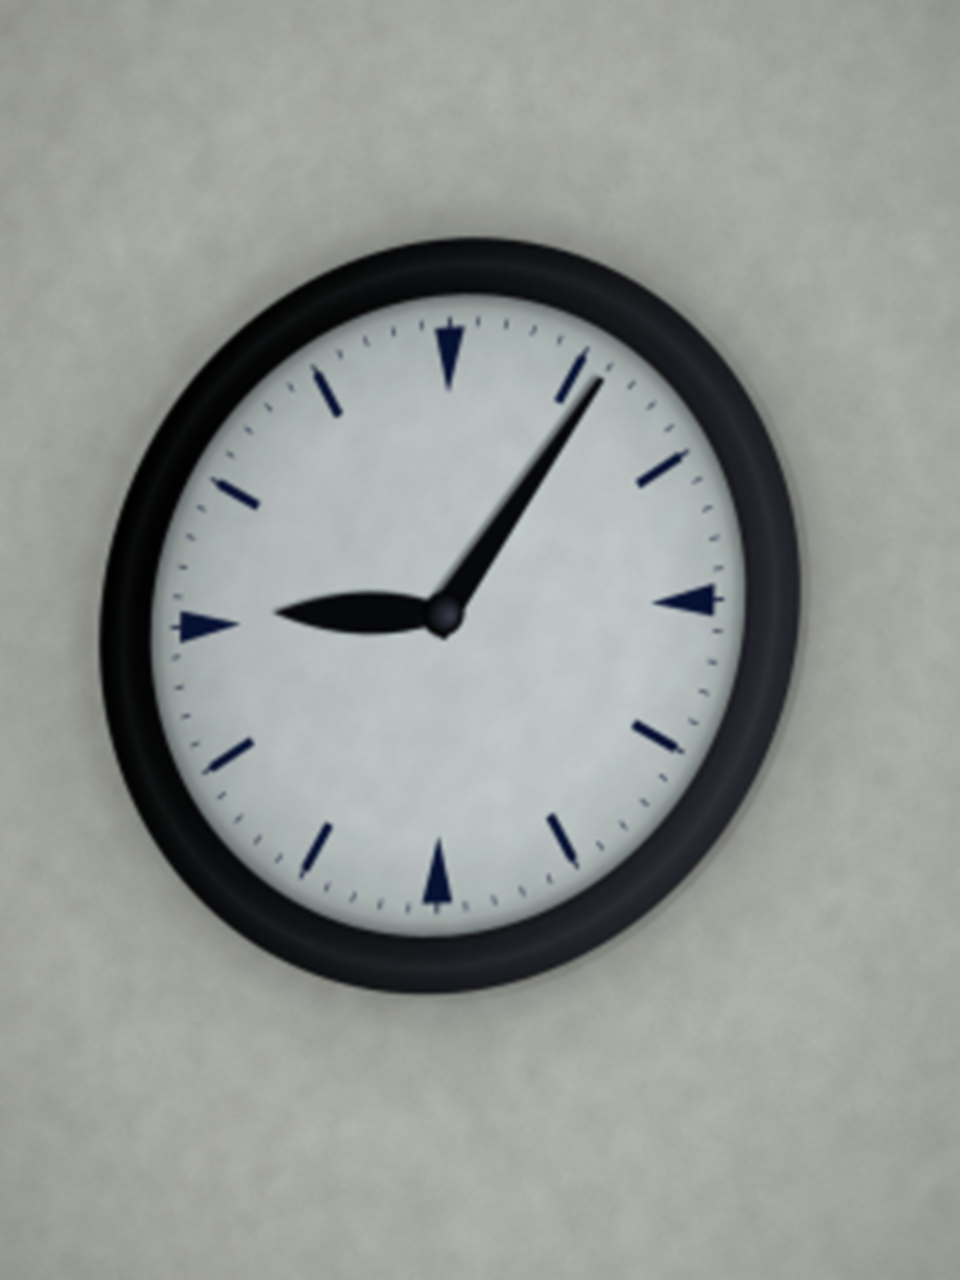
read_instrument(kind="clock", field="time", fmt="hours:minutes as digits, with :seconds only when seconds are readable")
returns 9:06
